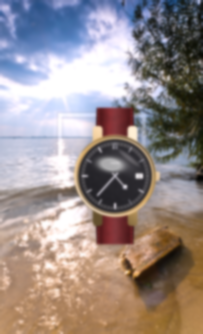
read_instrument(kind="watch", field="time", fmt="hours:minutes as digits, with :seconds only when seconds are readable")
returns 4:37
